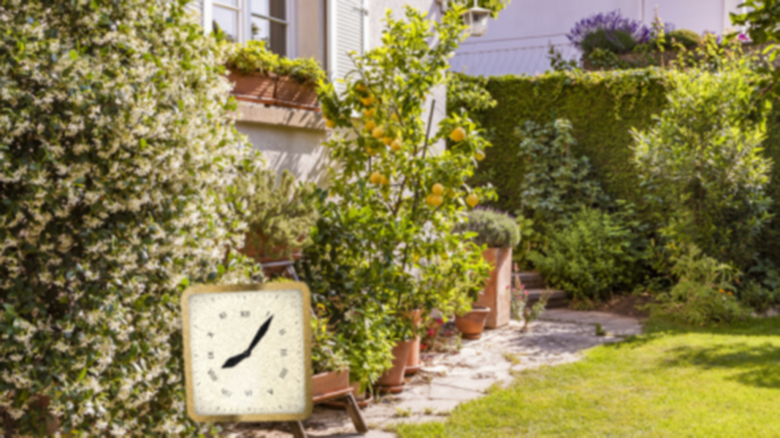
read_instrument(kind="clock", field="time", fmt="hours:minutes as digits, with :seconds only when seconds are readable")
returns 8:06
